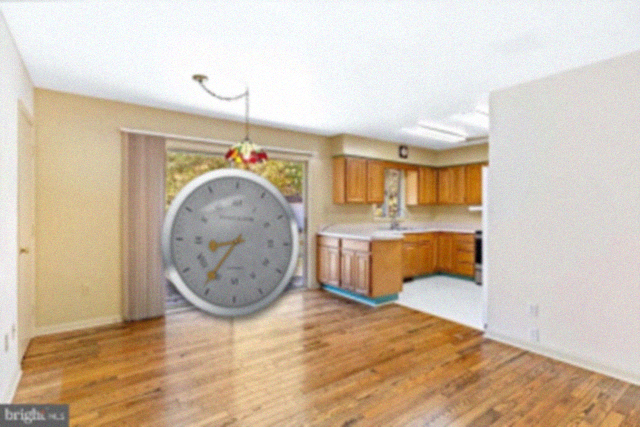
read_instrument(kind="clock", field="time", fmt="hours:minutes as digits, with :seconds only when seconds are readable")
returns 8:36
